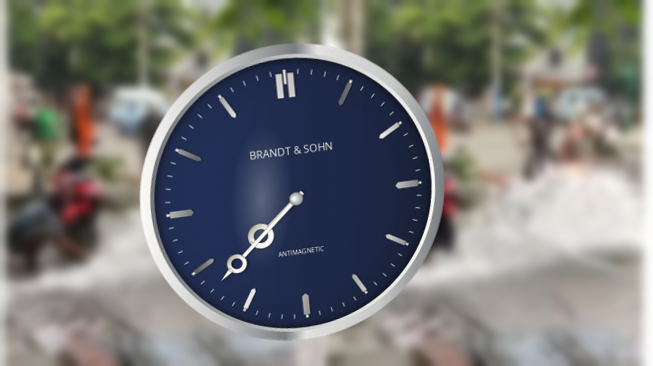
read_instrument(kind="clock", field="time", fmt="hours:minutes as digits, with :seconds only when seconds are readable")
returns 7:38
